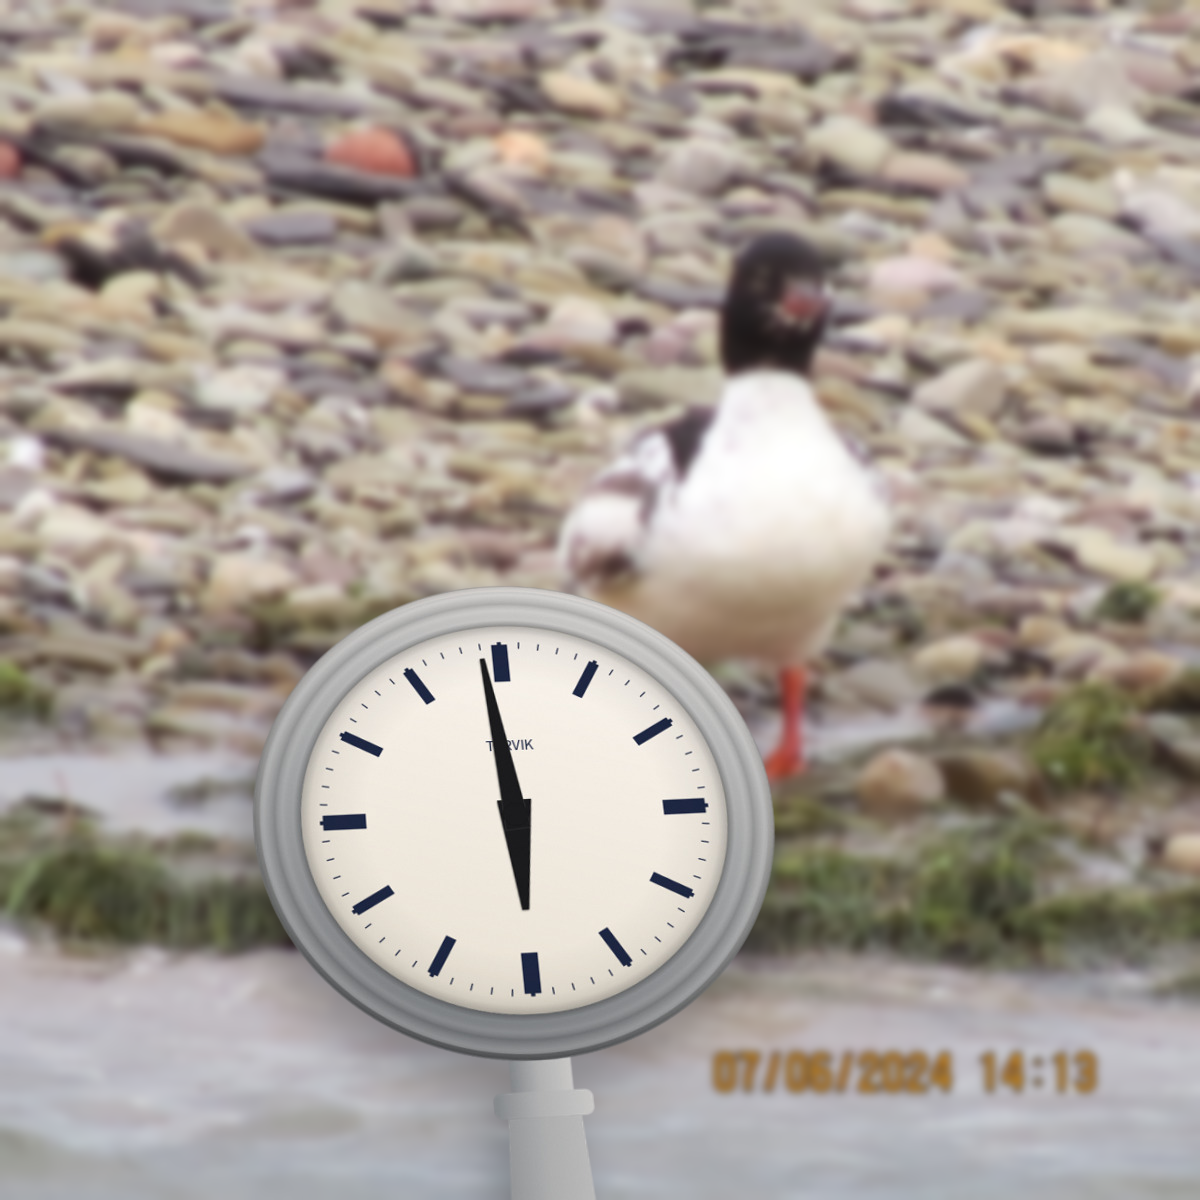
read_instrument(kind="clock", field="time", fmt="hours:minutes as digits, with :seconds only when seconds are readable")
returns 5:59
